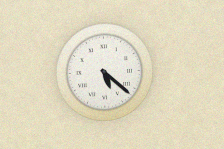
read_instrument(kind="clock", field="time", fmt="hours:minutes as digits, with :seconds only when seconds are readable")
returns 5:22
